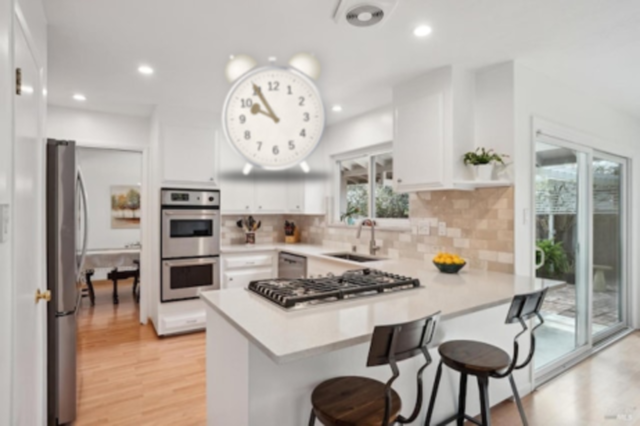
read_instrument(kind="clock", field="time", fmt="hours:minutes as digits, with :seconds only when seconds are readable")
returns 9:55
